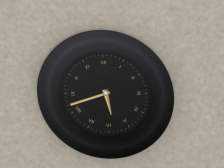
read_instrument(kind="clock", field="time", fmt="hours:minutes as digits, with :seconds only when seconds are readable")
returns 5:42
